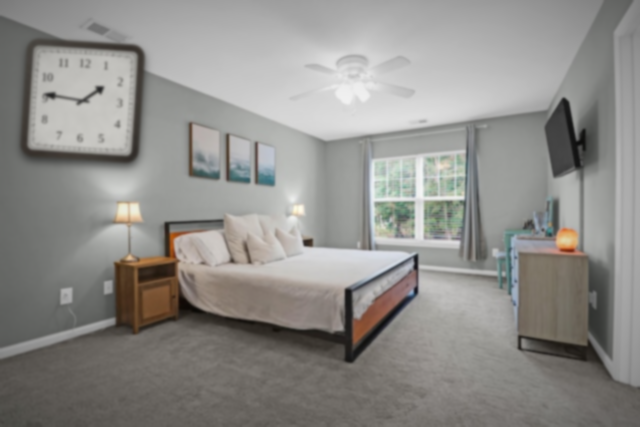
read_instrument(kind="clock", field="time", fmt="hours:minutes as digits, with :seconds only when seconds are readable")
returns 1:46
